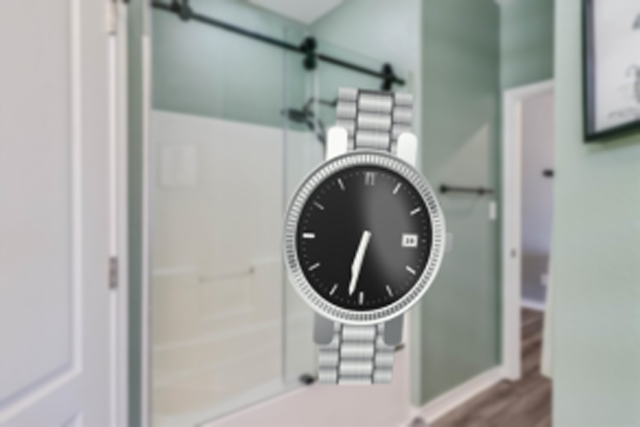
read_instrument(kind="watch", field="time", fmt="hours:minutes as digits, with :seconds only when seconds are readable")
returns 6:32
